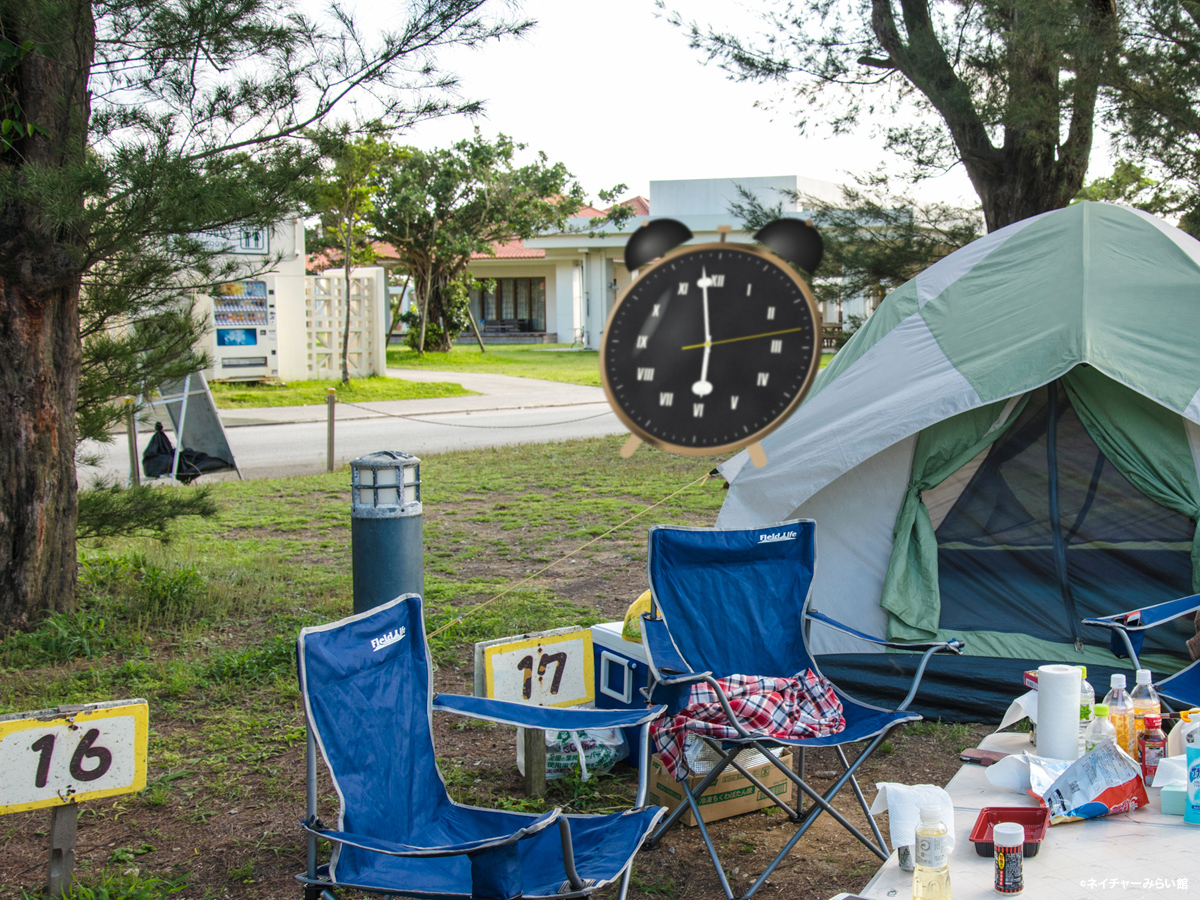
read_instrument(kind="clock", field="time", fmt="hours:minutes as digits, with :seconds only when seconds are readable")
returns 5:58:13
